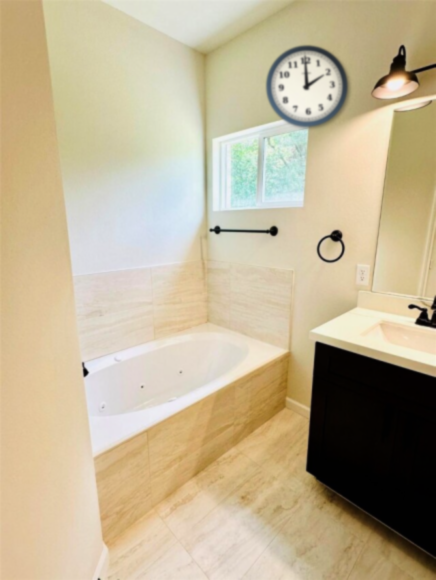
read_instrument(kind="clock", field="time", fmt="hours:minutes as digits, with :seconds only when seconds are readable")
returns 2:00
